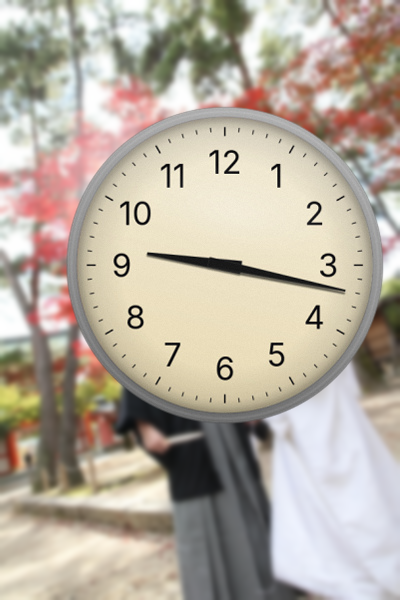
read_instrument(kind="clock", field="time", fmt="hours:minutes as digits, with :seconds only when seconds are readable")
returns 9:17
